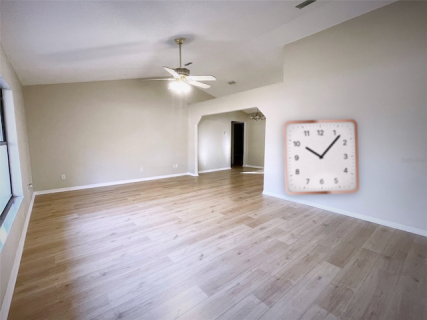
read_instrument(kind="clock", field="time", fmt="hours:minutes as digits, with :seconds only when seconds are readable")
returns 10:07
